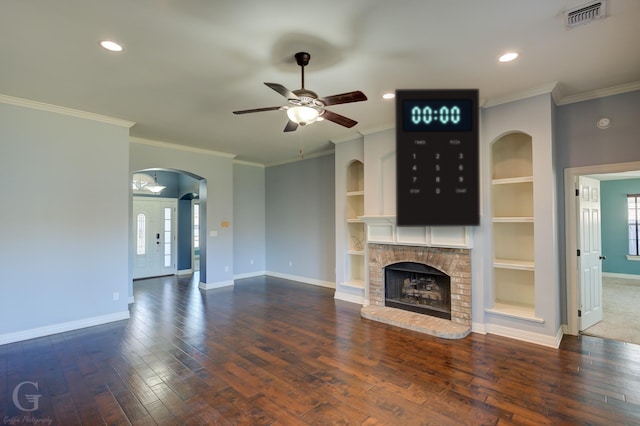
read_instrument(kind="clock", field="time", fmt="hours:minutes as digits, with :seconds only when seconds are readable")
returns 0:00
